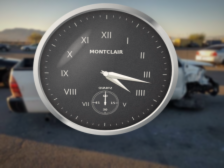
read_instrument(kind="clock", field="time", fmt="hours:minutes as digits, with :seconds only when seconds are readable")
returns 4:17
